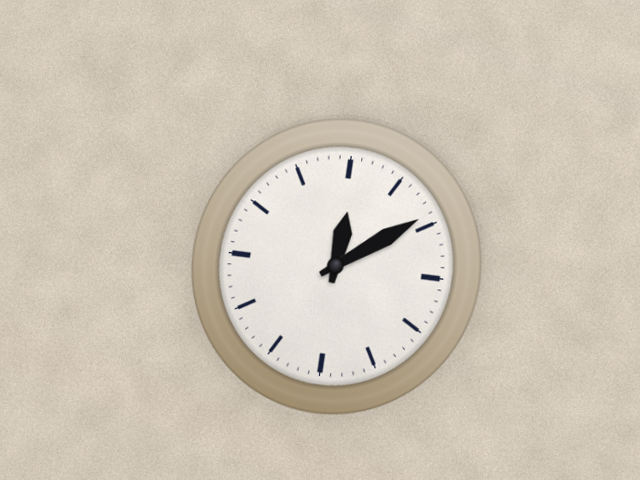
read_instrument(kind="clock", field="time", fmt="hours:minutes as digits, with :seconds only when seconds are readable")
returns 12:09
